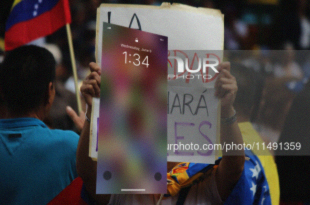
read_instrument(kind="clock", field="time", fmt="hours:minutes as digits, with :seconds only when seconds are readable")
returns 1:34
